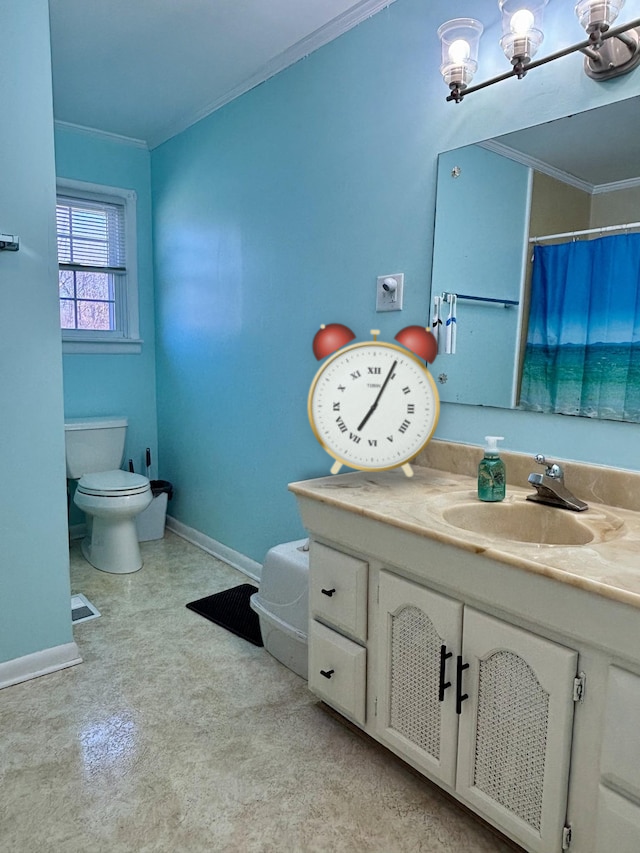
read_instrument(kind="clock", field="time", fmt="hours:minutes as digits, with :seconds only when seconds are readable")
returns 7:04
